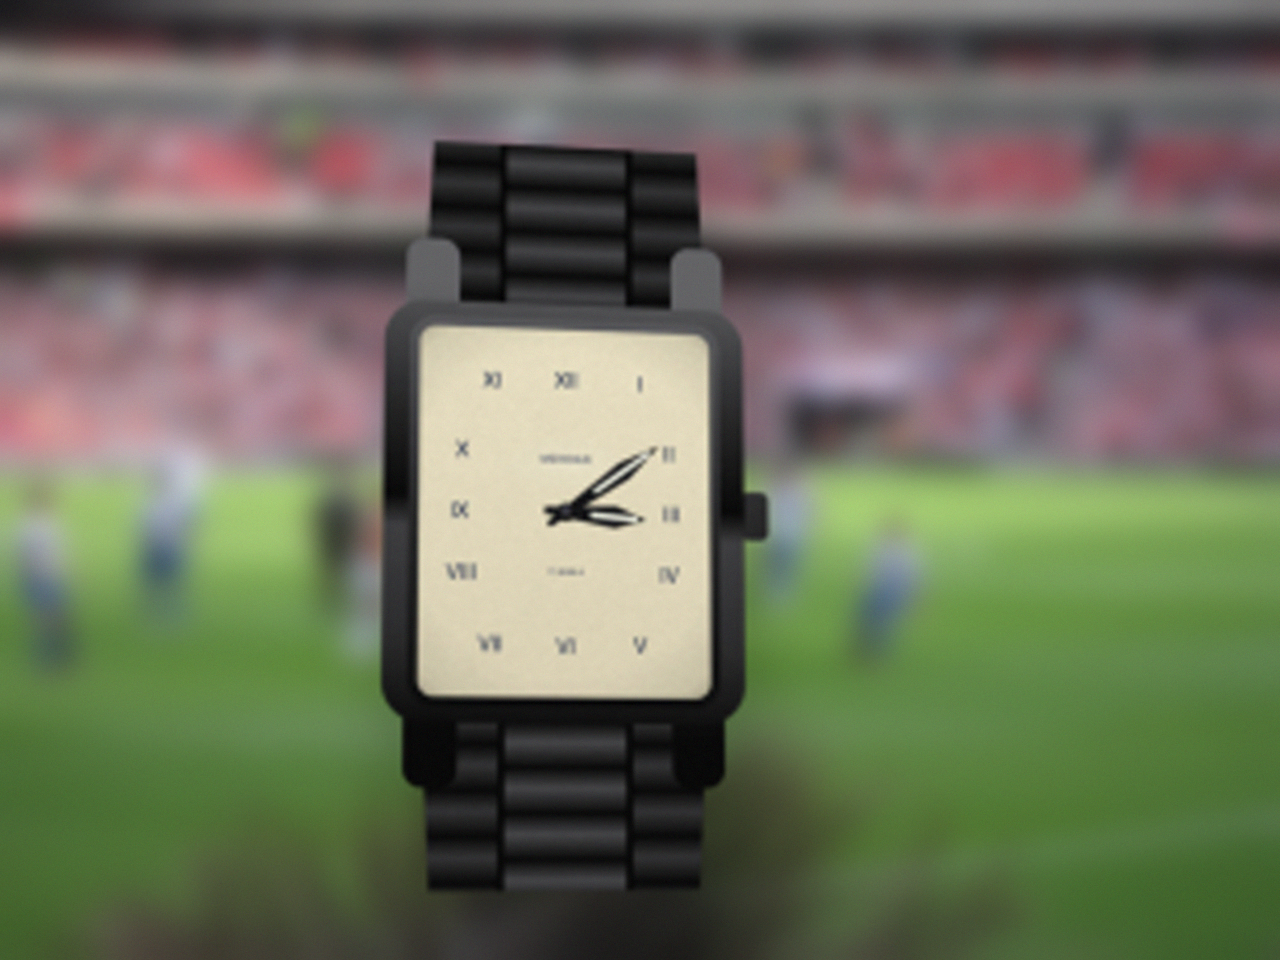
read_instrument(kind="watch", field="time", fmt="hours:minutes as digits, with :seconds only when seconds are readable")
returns 3:09
